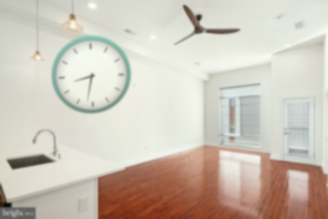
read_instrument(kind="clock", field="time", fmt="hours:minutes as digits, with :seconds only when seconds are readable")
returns 8:32
